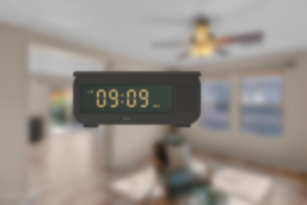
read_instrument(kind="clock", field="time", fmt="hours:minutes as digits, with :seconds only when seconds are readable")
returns 9:09
